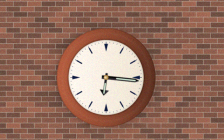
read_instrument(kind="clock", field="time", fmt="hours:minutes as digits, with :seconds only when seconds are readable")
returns 6:16
